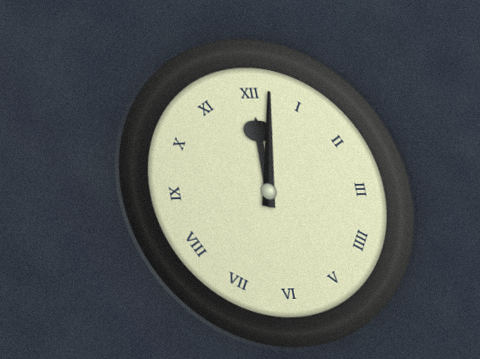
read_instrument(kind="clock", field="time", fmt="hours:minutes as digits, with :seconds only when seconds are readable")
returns 12:02
